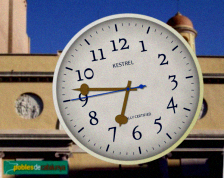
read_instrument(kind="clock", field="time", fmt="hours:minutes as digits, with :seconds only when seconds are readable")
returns 6:46:45
